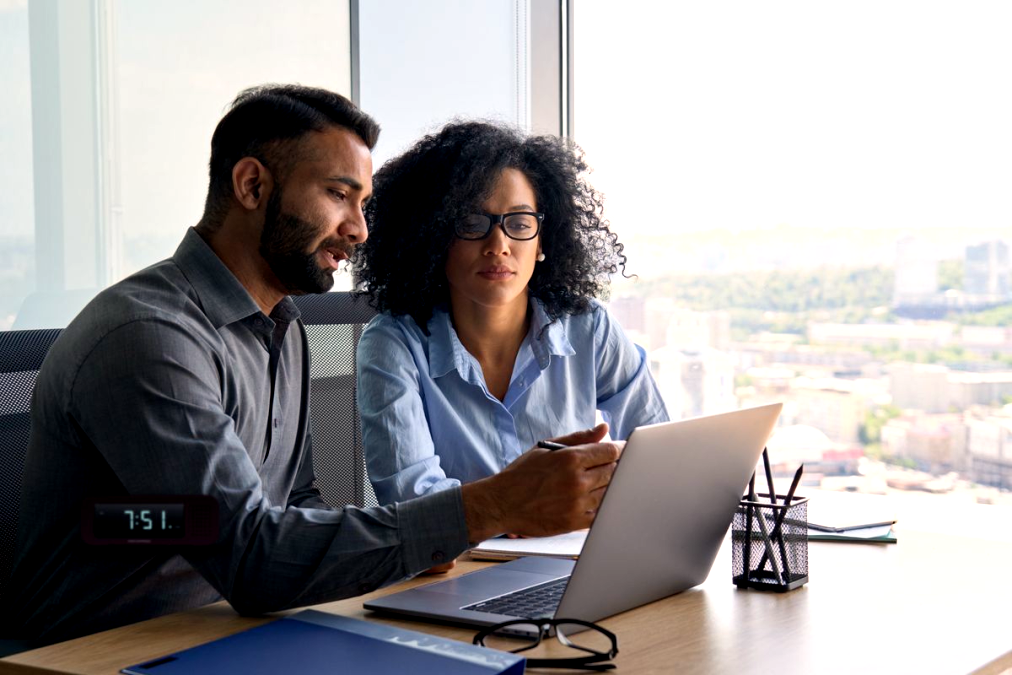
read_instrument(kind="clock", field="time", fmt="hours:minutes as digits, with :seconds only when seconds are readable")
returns 7:51
